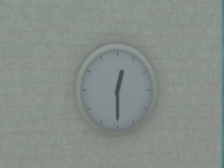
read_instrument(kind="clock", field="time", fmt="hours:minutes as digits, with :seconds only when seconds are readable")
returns 12:30
